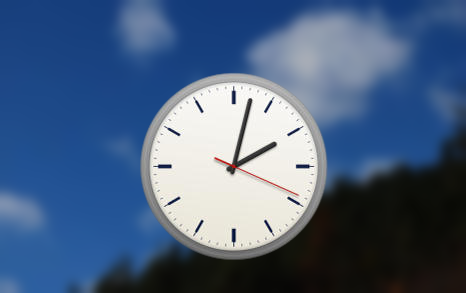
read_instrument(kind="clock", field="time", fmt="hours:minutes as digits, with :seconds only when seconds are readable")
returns 2:02:19
